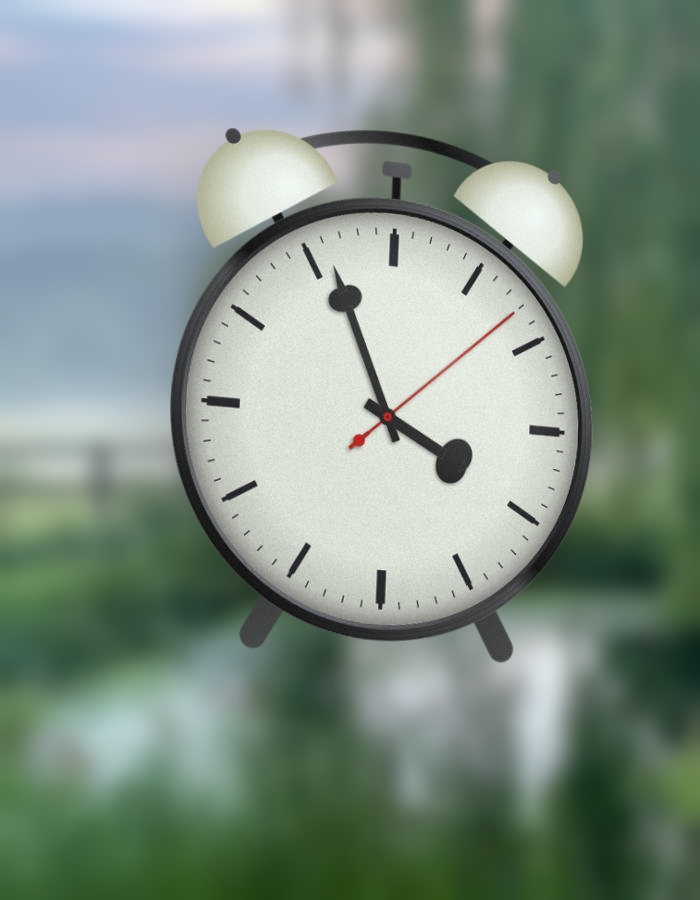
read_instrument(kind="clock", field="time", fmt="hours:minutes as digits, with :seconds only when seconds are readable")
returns 3:56:08
